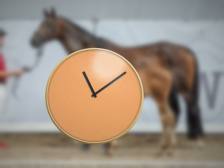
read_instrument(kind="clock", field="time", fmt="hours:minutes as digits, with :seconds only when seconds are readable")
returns 11:09
